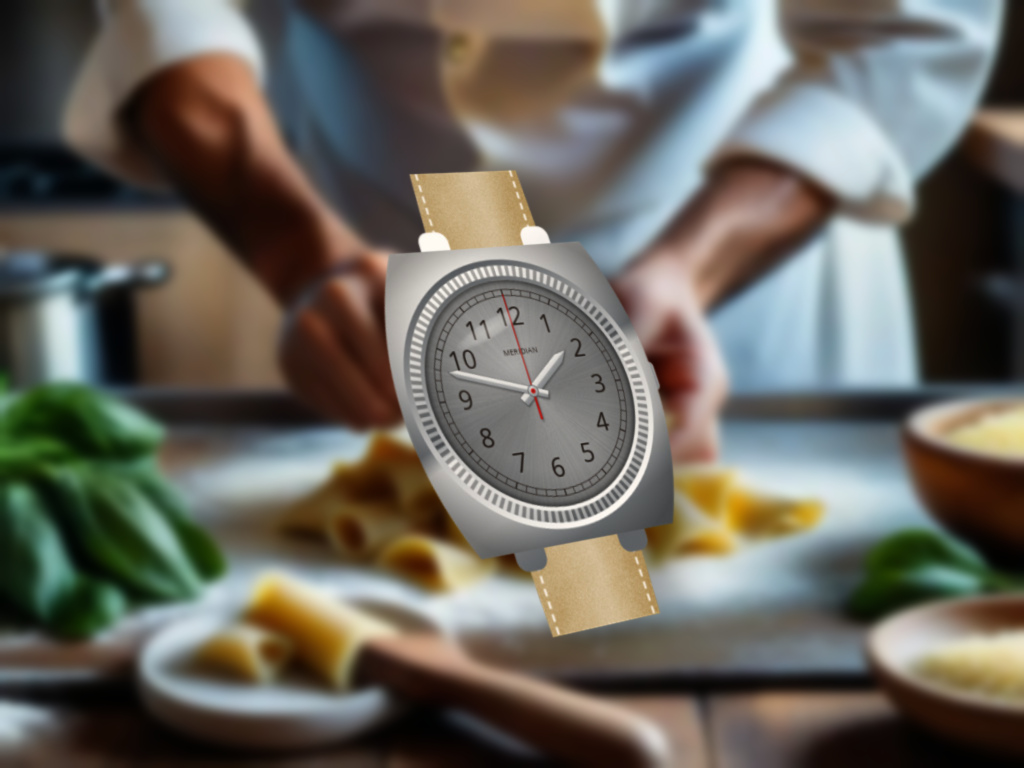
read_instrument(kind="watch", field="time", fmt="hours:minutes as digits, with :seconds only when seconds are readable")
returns 1:48:00
